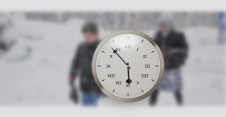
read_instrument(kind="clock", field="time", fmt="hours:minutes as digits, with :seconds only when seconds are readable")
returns 5:53
